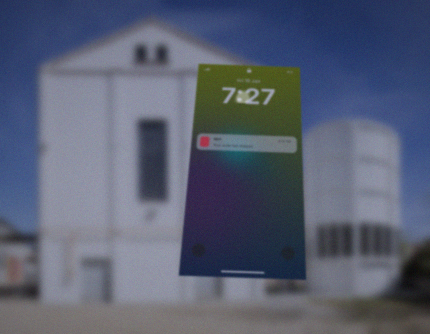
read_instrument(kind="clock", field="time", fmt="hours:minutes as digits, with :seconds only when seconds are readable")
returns 7:27
